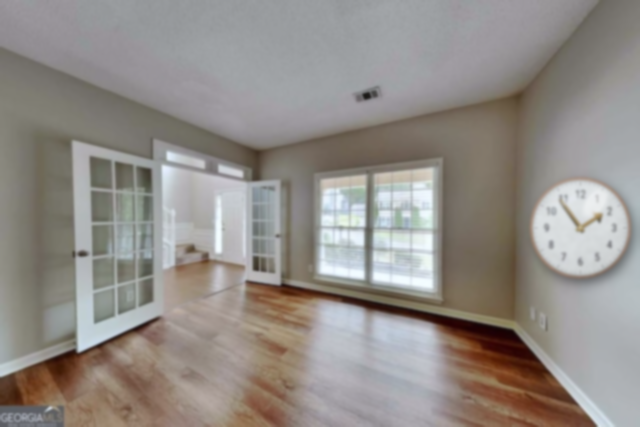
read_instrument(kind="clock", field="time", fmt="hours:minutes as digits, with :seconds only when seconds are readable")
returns 1:54
